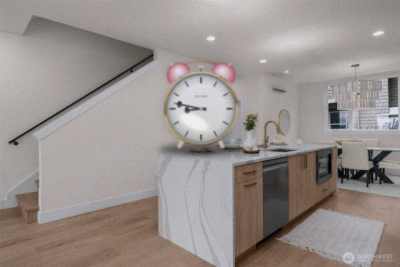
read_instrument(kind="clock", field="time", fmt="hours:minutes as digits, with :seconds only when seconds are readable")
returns 8:47
